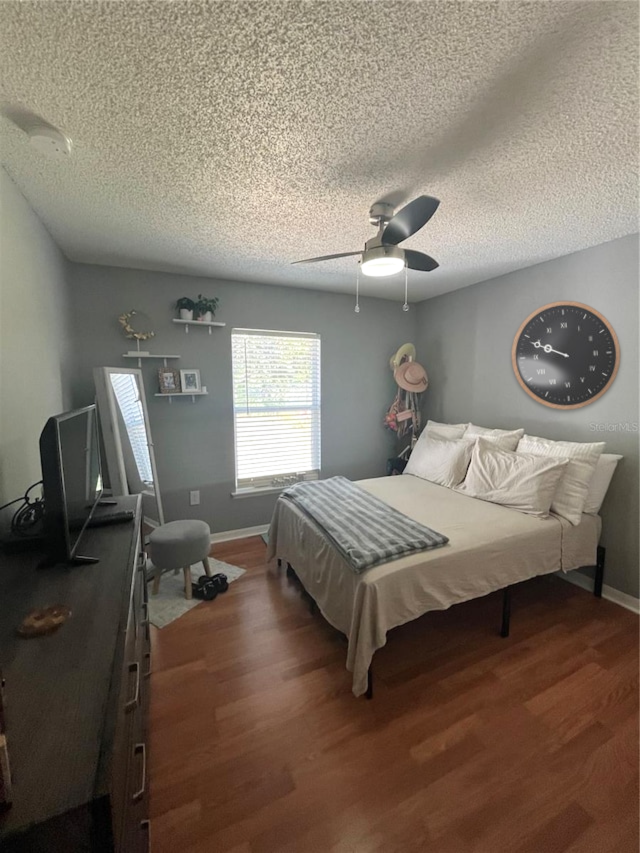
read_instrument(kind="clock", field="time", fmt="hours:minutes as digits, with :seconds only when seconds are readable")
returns 9:49
